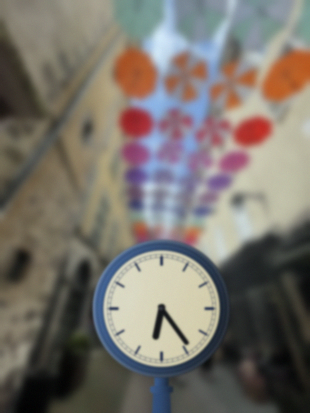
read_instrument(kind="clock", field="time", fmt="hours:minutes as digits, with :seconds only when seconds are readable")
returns 6:24
